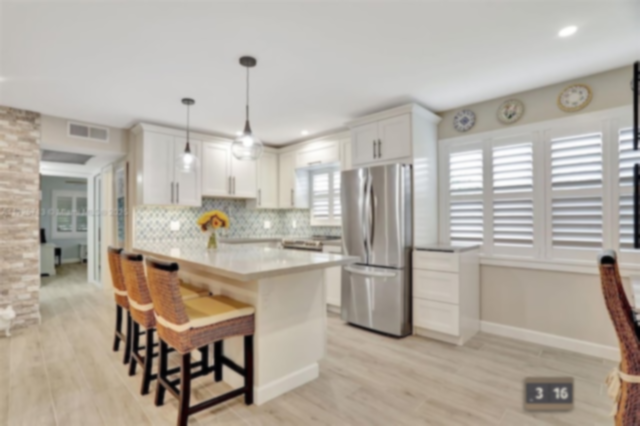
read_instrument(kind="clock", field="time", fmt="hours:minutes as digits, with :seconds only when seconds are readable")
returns 3:16
